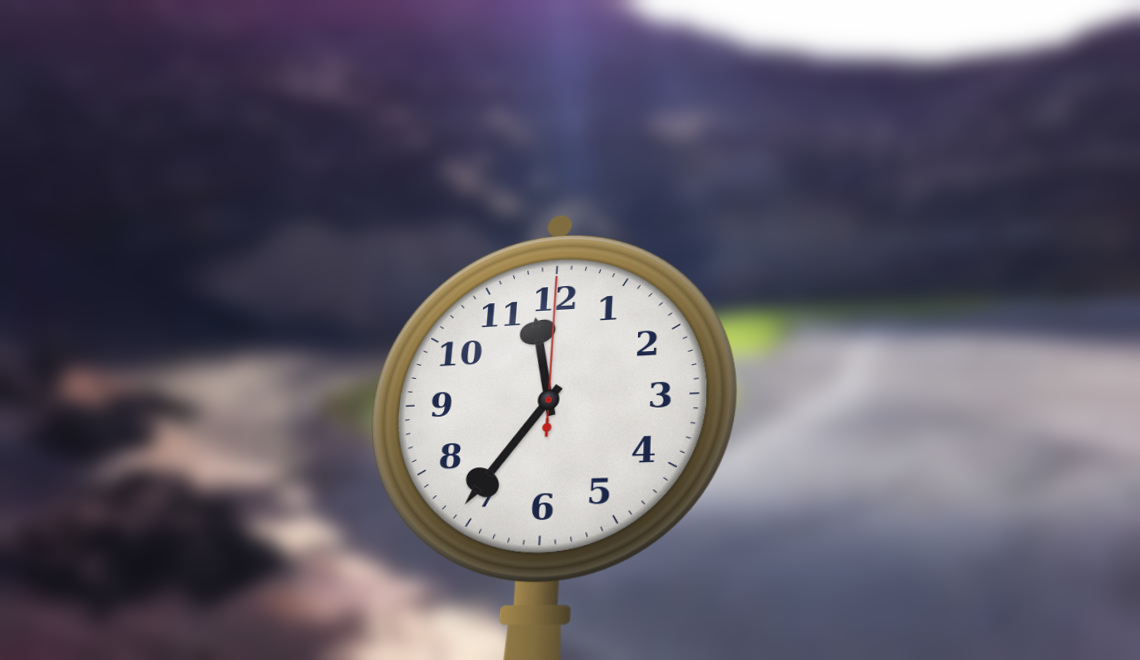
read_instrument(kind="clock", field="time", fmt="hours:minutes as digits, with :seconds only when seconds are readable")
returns 11:36:00
